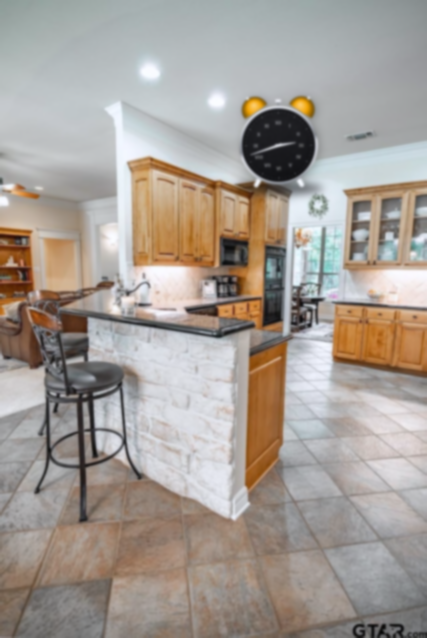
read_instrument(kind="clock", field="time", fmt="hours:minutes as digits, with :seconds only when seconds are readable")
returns 2:42
